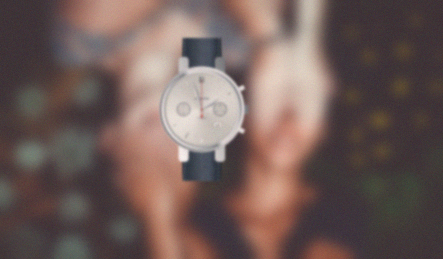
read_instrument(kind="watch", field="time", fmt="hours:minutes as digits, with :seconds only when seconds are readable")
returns 1:57
